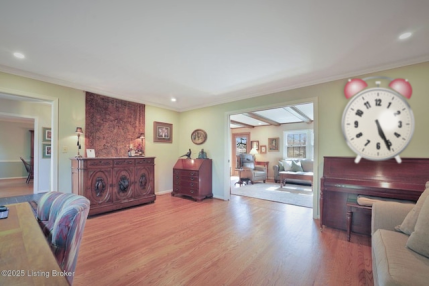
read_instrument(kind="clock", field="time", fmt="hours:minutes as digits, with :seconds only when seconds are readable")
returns 5:26
